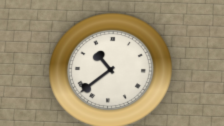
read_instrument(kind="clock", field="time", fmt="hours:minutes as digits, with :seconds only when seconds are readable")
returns 10:38
